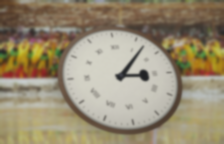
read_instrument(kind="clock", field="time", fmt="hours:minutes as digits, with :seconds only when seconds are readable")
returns 3:07
